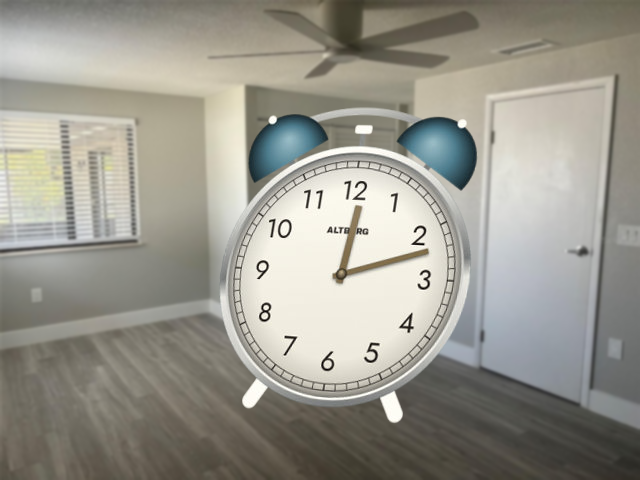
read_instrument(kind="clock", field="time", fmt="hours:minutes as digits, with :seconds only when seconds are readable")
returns 12:12
